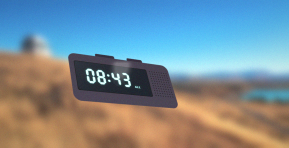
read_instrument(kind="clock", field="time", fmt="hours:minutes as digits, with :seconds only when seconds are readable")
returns 8:43
